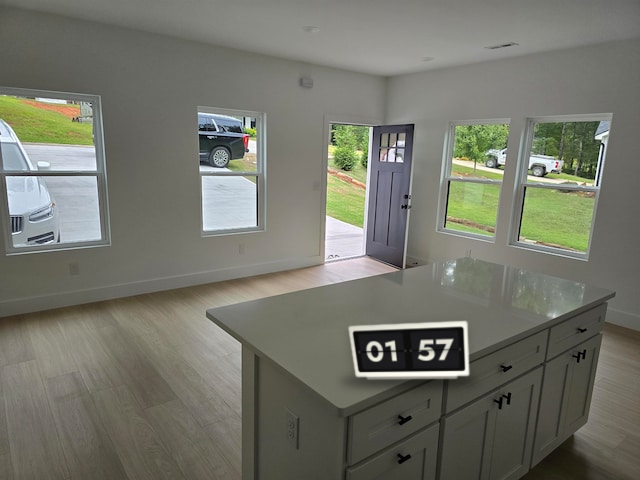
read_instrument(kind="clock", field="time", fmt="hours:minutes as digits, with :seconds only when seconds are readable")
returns 1:57
